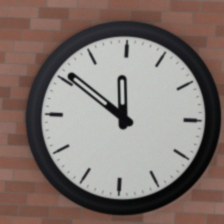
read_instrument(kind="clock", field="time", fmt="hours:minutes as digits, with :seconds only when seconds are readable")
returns 11:51
